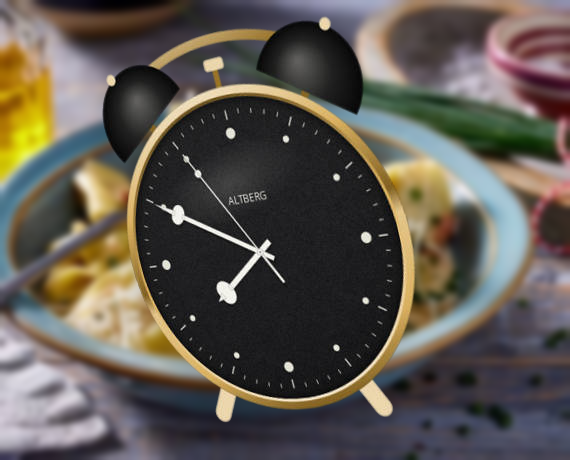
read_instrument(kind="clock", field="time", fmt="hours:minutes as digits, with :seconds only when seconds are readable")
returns 7:49:55
